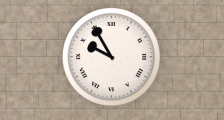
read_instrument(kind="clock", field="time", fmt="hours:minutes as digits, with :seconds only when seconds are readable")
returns 9:55
